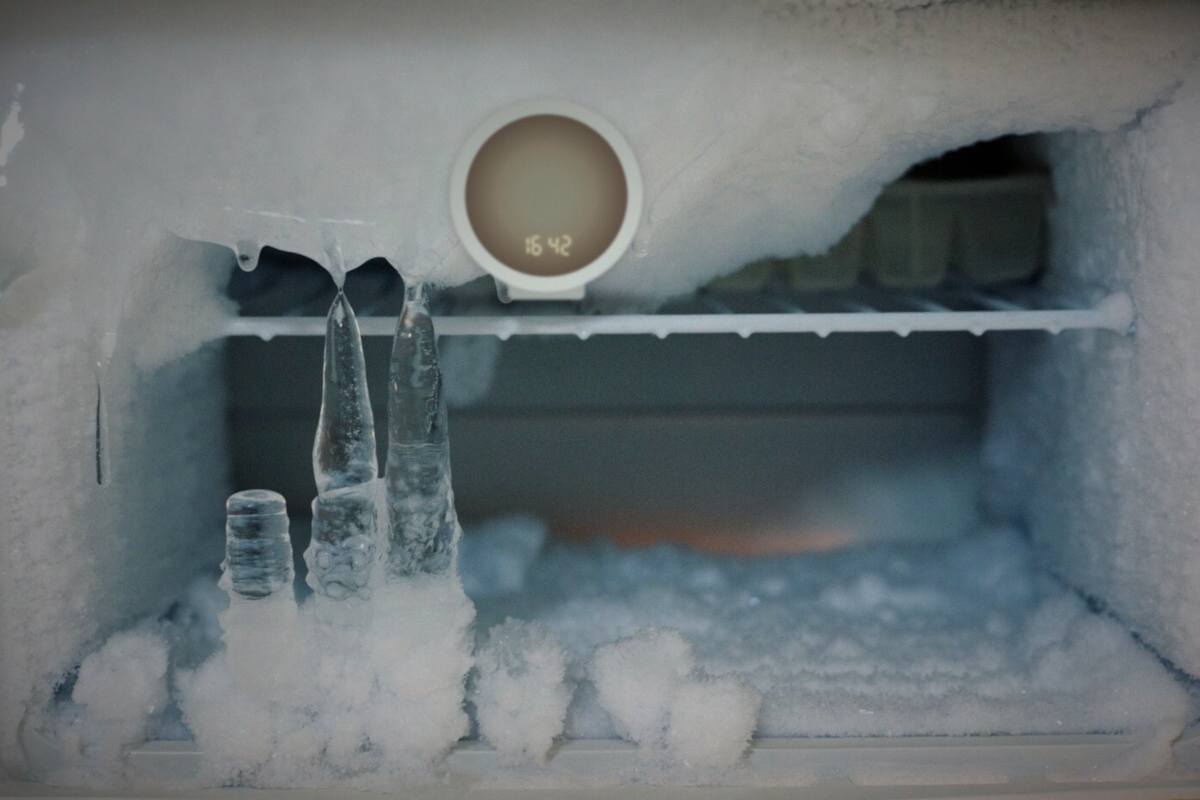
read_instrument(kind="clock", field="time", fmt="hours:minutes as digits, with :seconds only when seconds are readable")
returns 16:42
